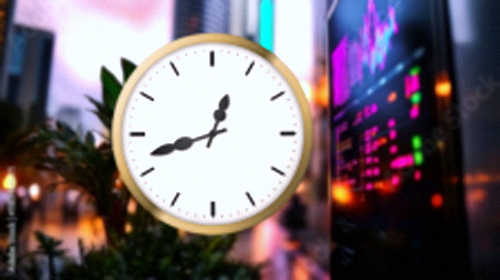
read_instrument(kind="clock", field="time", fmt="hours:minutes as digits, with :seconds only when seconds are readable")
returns 12:42
